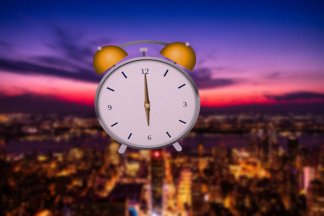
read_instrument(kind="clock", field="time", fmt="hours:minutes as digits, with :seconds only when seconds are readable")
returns 6:00
